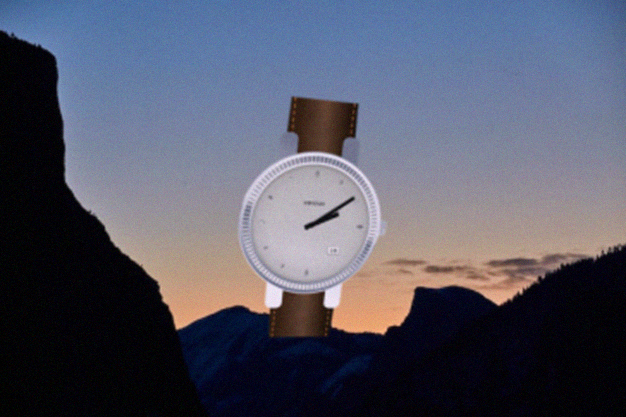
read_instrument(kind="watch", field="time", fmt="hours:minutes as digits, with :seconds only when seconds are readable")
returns 2:09
